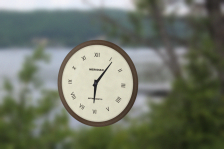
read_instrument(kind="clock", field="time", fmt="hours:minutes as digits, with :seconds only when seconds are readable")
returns 6:06
